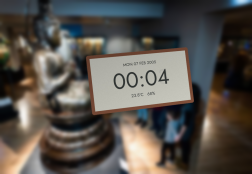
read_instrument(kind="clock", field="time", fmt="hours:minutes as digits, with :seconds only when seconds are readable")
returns 0:04
